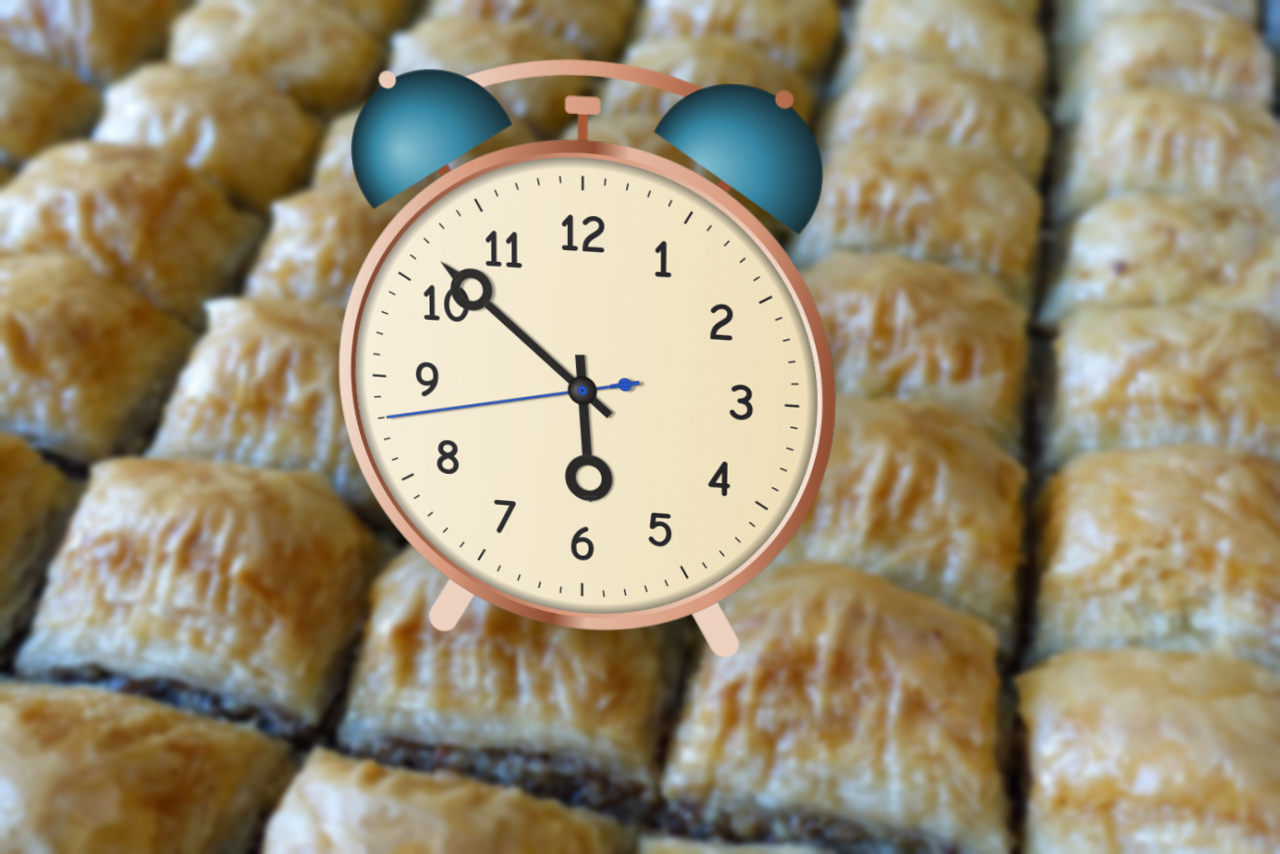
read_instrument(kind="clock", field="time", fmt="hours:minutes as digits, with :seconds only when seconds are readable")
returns 5:51:43
